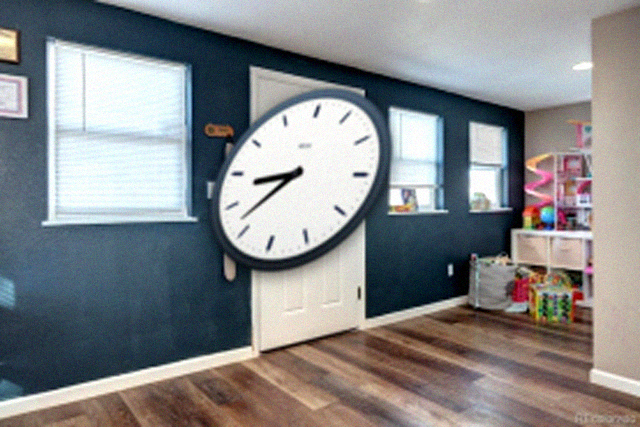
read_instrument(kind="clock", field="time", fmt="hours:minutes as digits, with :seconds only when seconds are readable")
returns 8:37
